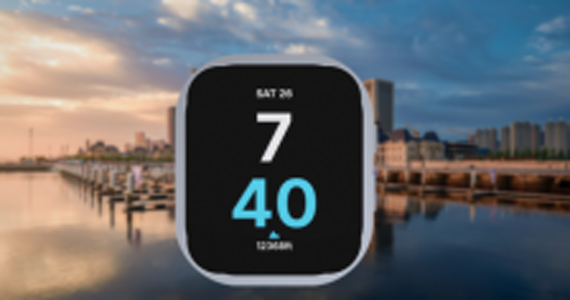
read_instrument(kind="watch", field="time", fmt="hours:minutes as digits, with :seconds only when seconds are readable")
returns 7:40
